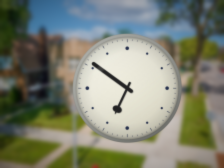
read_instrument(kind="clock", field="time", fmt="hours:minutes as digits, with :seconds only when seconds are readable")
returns 6:51
